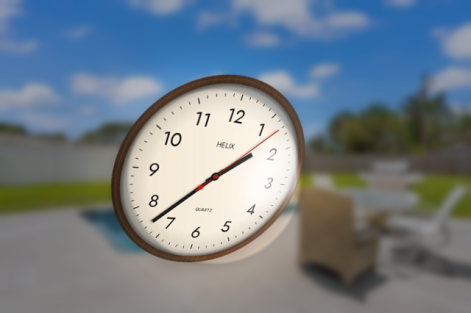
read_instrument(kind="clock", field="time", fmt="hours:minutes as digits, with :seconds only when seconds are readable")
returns 1:37:07
